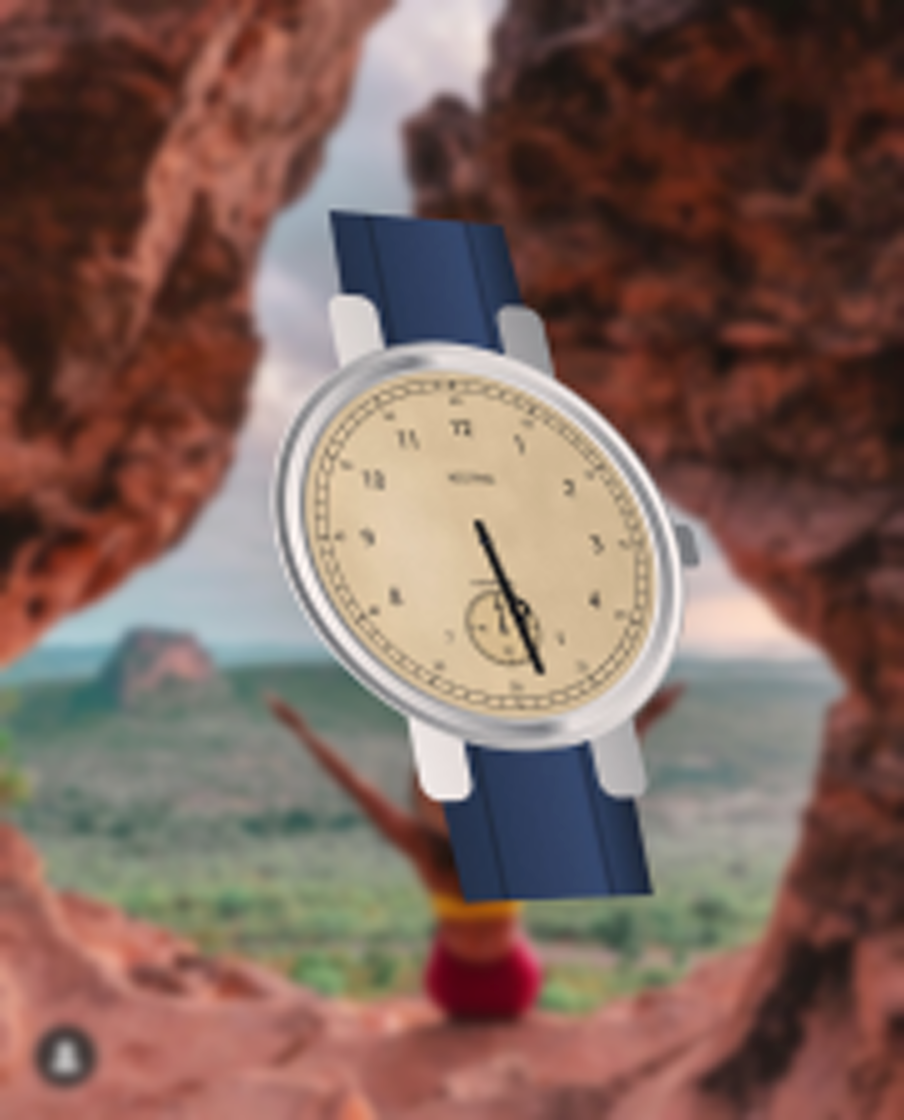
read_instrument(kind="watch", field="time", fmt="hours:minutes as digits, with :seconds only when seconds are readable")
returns 5:28
